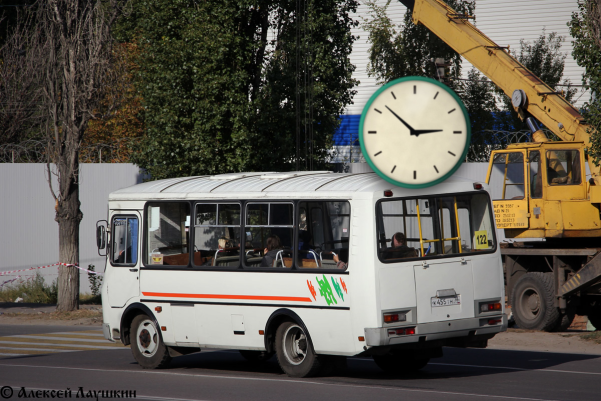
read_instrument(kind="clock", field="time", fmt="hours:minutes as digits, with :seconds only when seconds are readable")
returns 2:52
